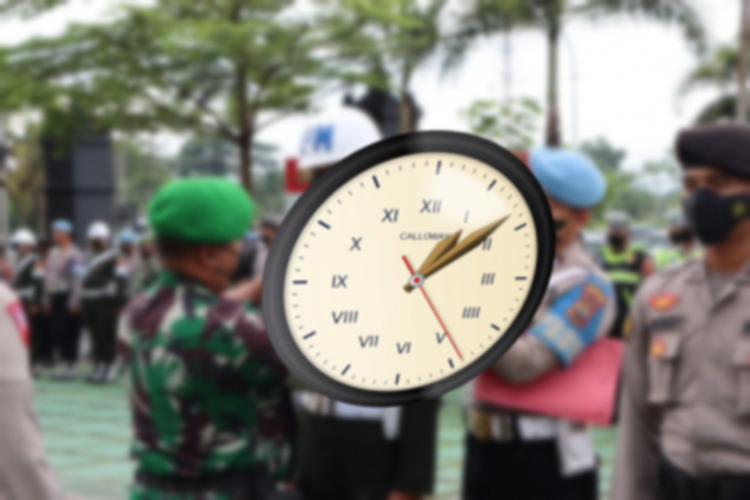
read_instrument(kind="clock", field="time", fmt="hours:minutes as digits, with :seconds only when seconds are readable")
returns 1:08:24
